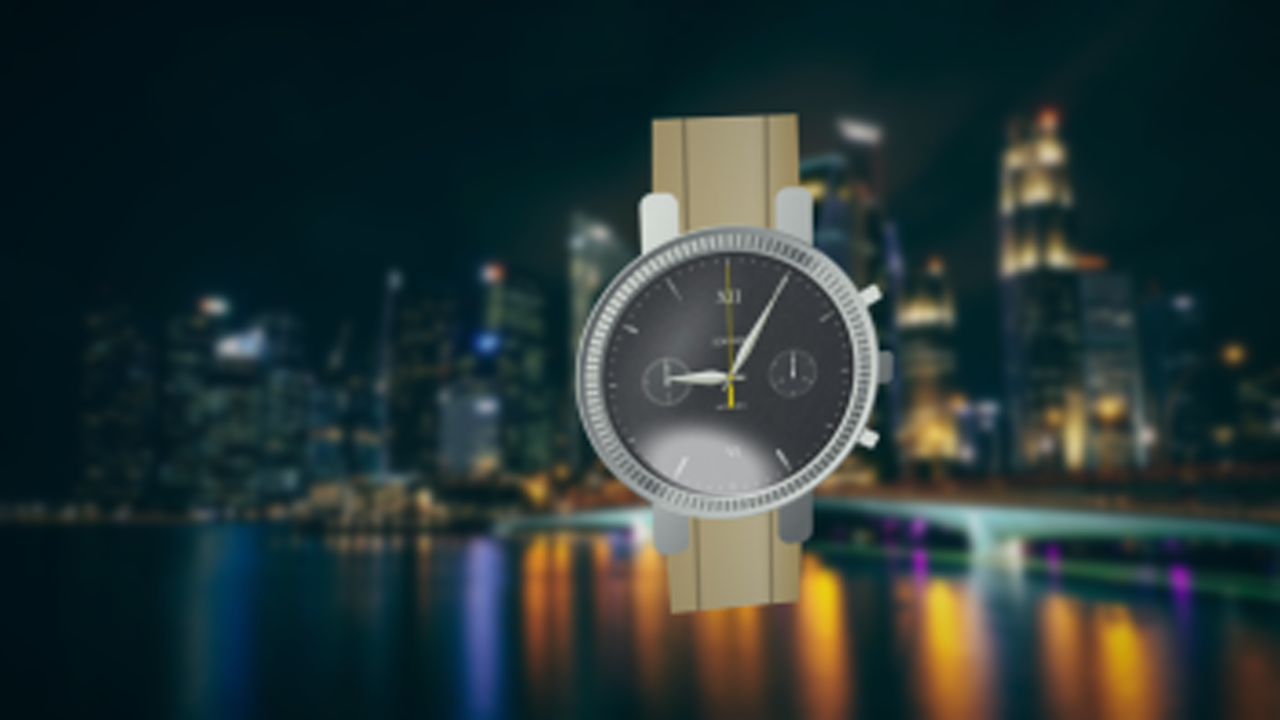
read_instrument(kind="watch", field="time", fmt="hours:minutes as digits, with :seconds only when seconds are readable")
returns 9:05
